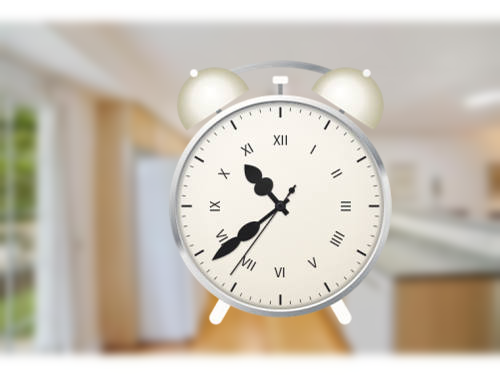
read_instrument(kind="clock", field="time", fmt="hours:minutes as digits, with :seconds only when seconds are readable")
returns 10:38:36
